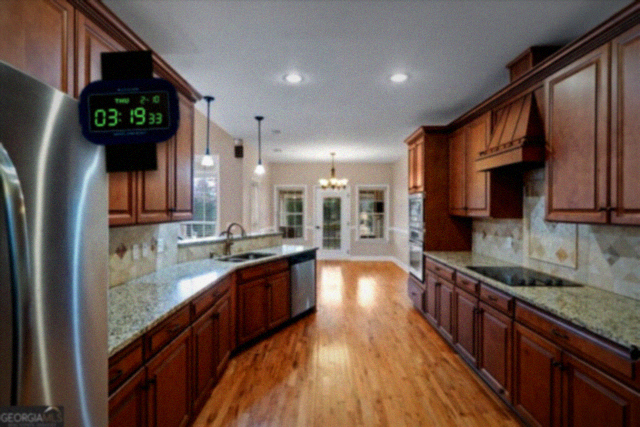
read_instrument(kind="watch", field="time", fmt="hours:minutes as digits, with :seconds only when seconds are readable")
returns 3:19
